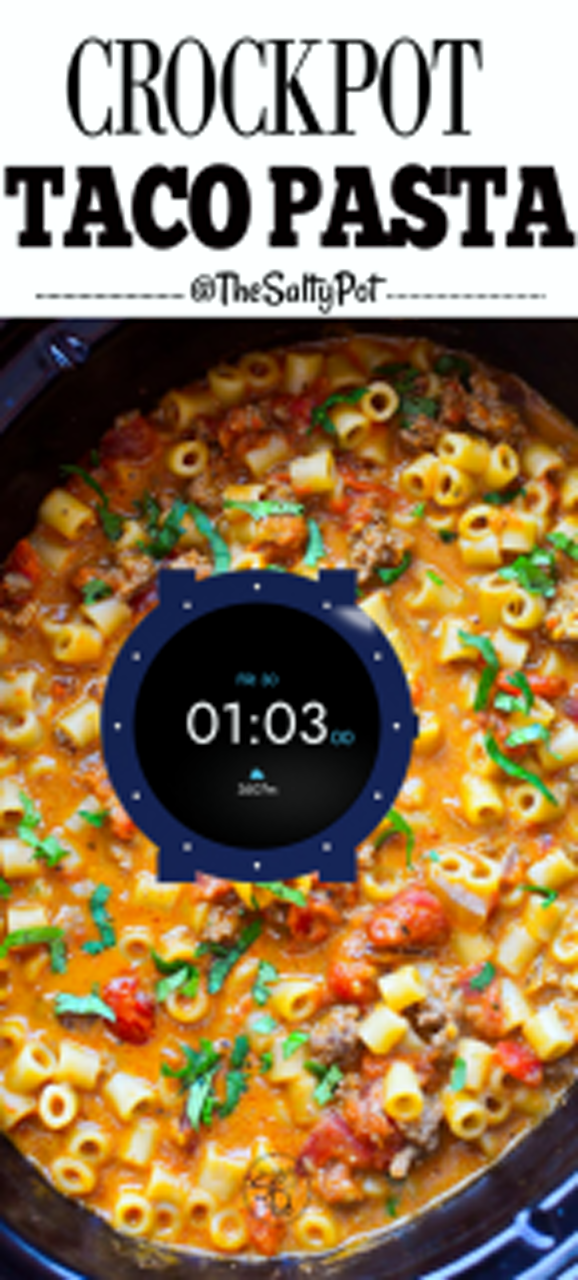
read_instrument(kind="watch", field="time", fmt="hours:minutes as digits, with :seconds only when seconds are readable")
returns 1:03
